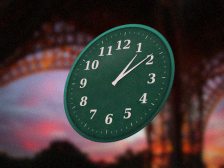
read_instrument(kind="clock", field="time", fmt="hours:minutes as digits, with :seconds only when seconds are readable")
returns 1:09
